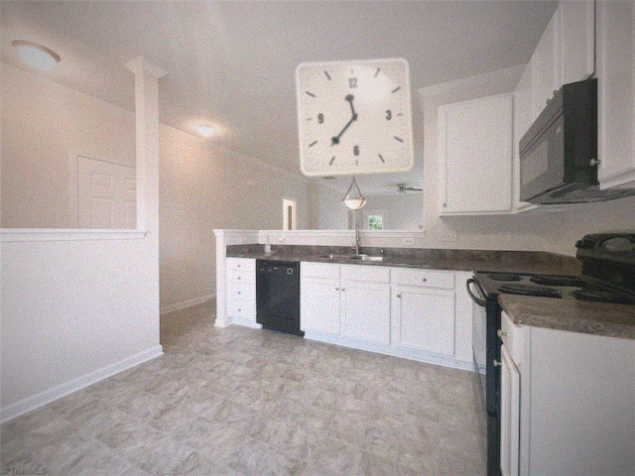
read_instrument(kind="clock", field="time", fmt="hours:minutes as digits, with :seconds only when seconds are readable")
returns 11:37
